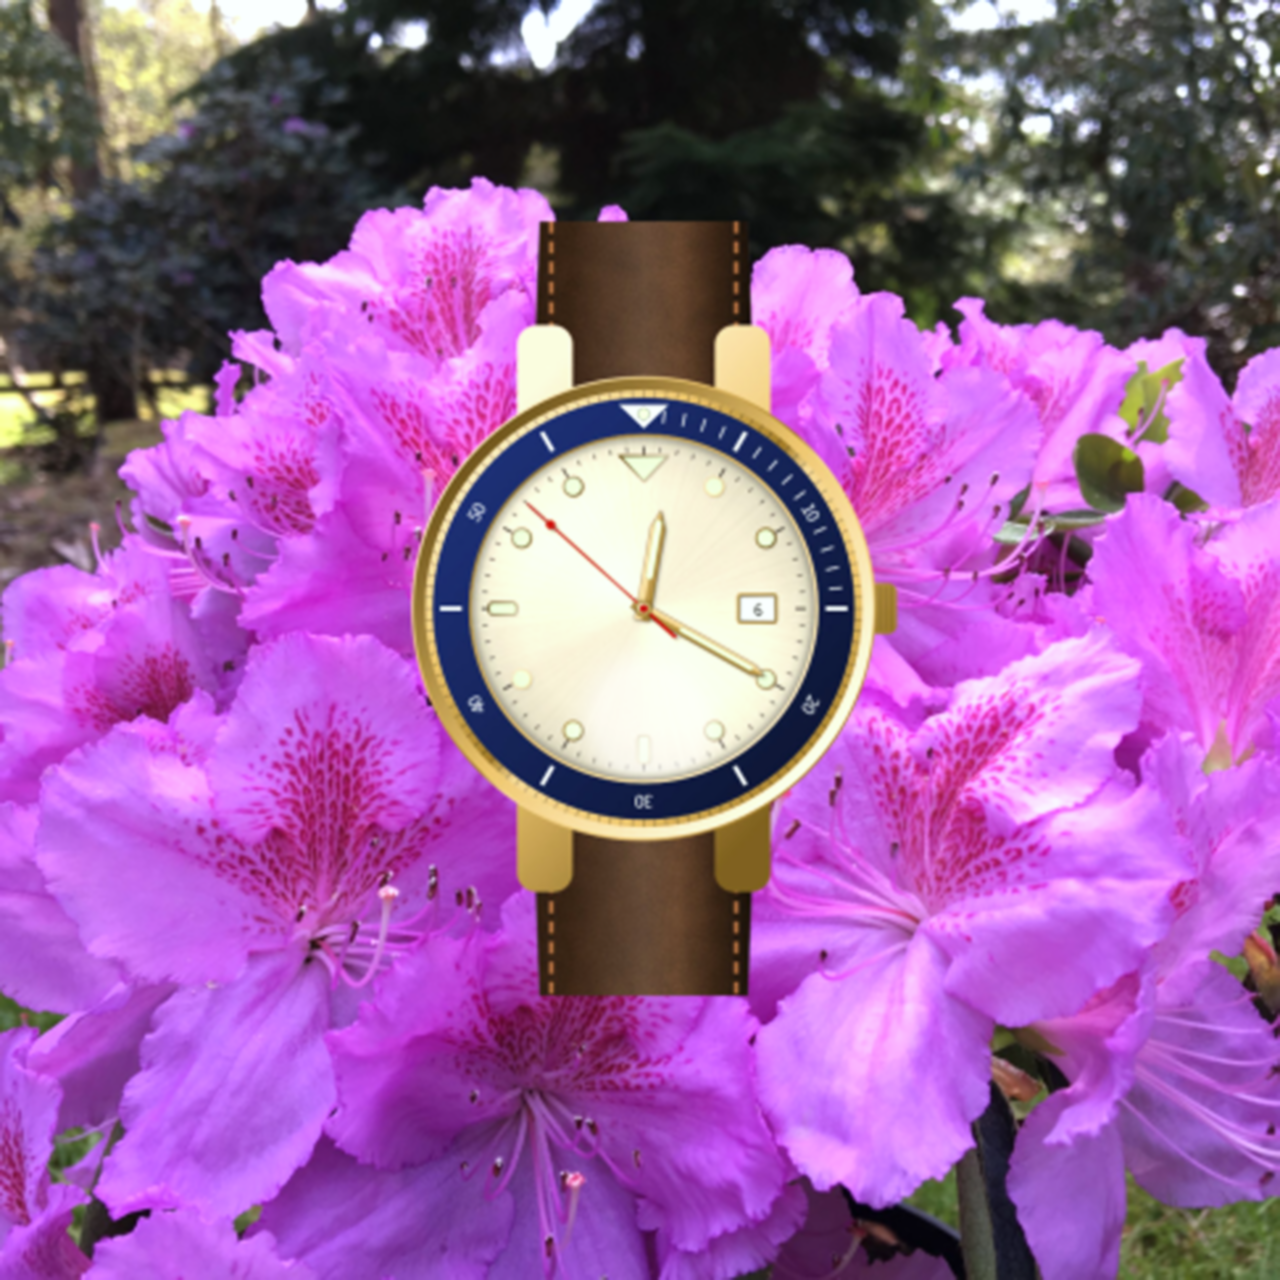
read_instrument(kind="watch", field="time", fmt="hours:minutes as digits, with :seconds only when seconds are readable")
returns 12:19:52
